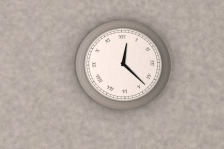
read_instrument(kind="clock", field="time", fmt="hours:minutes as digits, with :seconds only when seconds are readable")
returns 12:23
